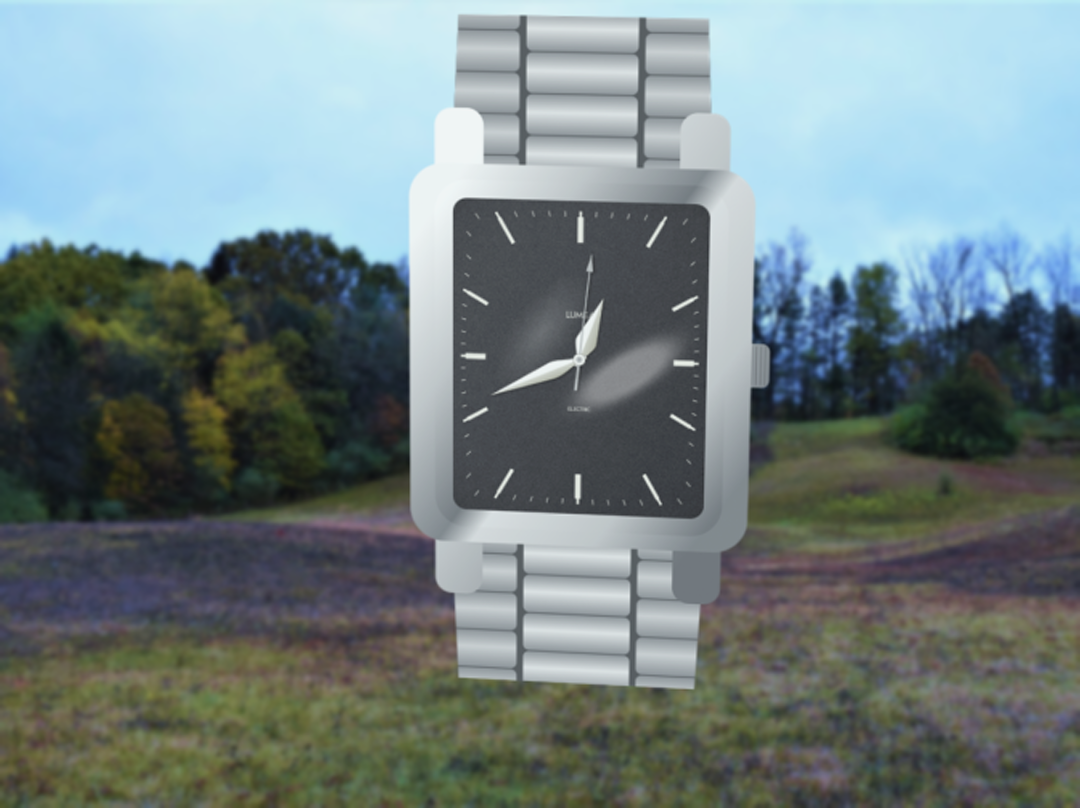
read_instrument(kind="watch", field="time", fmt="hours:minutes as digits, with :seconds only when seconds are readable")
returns 12:41:01
